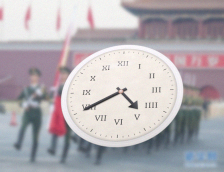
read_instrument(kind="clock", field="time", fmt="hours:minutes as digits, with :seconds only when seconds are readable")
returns 4:40
